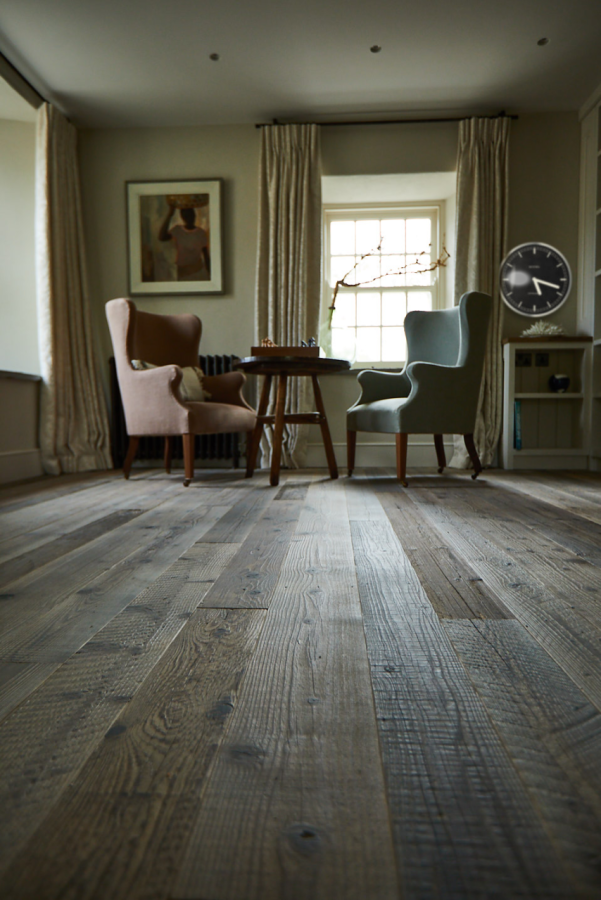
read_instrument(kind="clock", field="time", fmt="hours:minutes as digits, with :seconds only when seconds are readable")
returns 5:18
